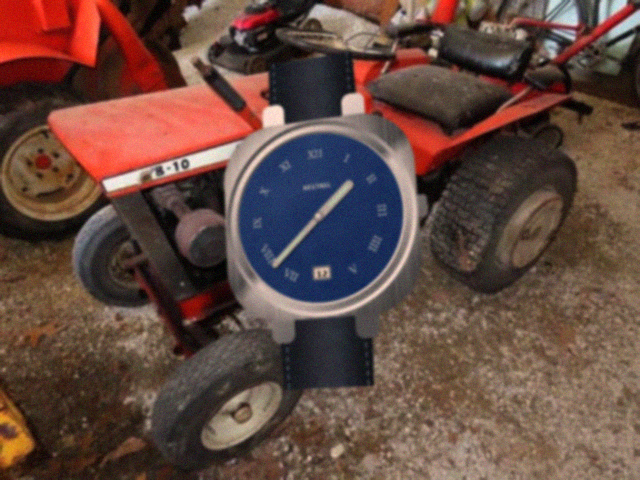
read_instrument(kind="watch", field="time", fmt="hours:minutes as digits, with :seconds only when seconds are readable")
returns 1:38
